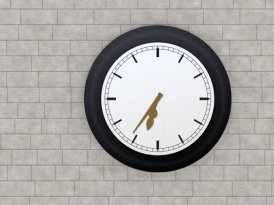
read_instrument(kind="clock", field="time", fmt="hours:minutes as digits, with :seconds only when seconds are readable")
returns 6:36
